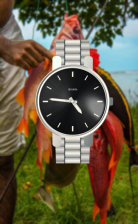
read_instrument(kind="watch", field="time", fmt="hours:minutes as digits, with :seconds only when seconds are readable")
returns 4:46
